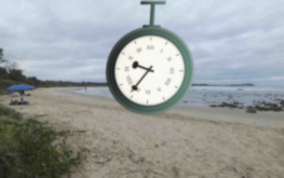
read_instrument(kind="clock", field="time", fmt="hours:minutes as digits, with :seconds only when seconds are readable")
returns 9:36
